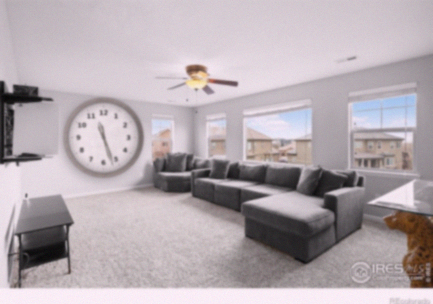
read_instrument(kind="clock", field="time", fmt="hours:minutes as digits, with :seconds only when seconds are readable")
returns 11:27
